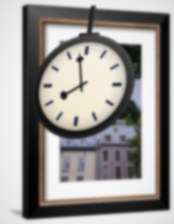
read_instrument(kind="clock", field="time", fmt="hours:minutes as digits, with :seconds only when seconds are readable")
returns 7:58
